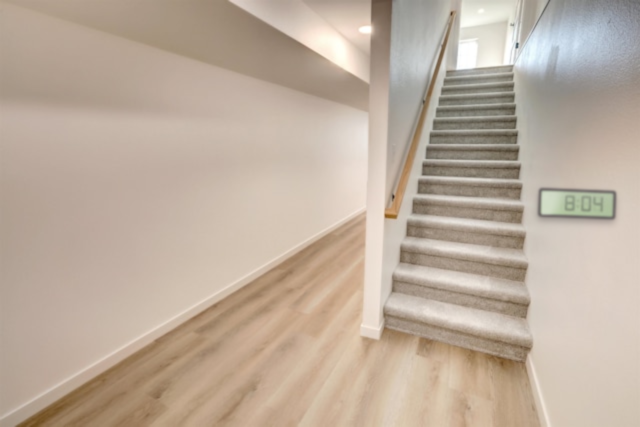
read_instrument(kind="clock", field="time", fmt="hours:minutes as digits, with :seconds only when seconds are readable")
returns 8:04
